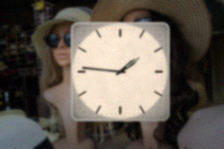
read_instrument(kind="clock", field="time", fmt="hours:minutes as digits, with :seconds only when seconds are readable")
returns 1:46
